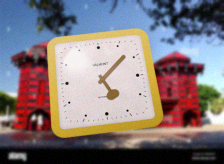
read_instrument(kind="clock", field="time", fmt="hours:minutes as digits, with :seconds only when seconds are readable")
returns 5:08
